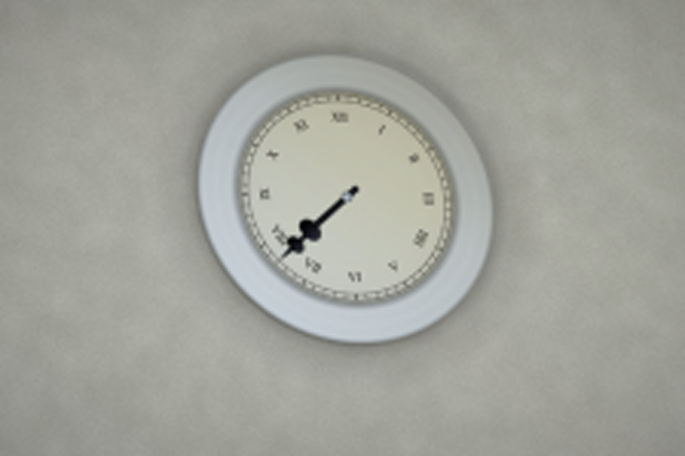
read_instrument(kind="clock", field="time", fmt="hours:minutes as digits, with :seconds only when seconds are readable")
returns 7:38
